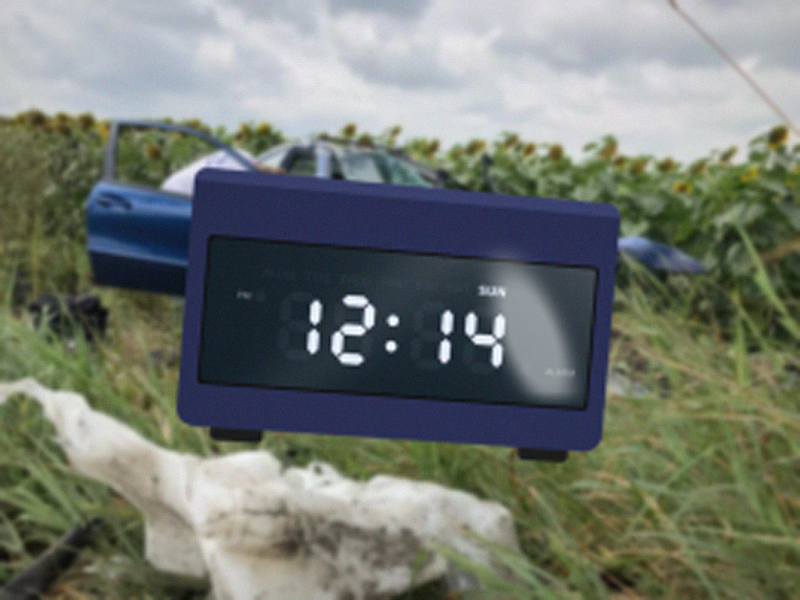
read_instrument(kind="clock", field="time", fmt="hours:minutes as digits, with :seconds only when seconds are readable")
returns 12:14
